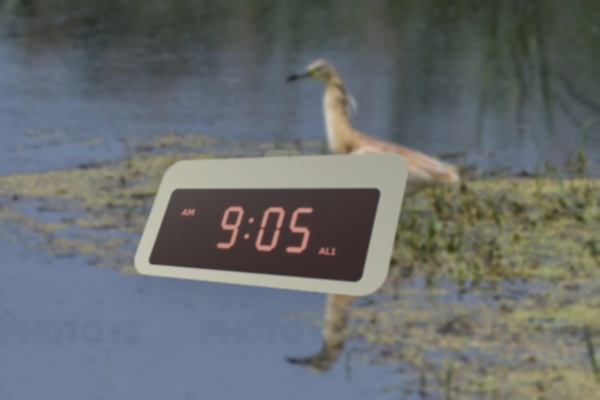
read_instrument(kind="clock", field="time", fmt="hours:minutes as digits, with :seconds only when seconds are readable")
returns 9:05
